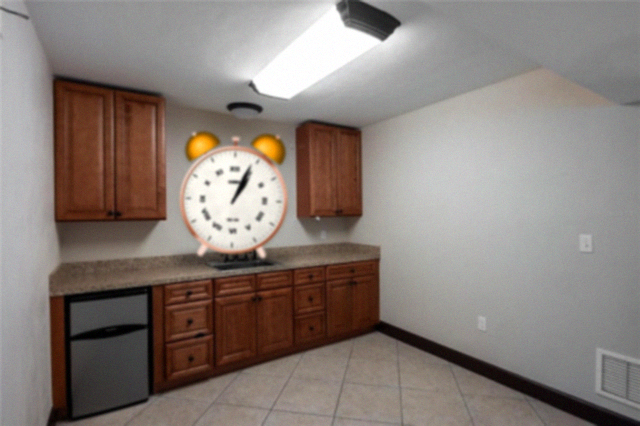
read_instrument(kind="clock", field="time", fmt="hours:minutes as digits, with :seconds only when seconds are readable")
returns 1:04
